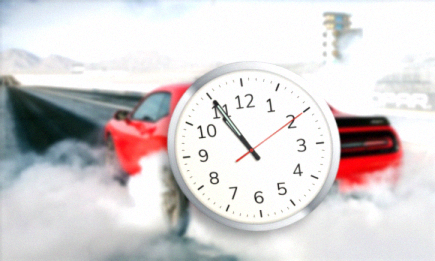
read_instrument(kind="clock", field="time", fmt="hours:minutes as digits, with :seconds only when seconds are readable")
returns 10:55:10
